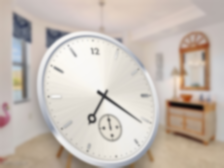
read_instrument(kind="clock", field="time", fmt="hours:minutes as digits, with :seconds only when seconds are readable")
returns 7:21
